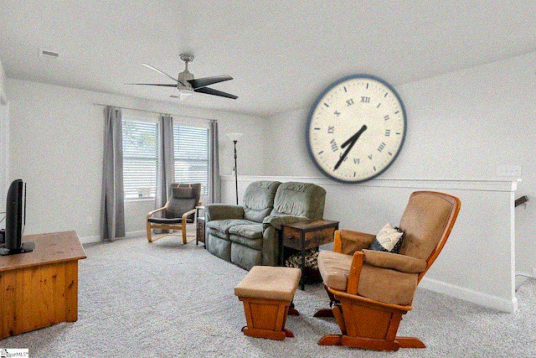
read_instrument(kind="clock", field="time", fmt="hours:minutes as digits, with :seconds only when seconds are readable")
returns 7:35
